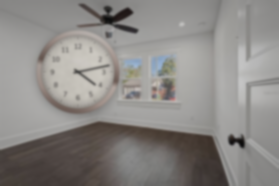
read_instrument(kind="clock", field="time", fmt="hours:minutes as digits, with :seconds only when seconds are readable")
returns 4:13
